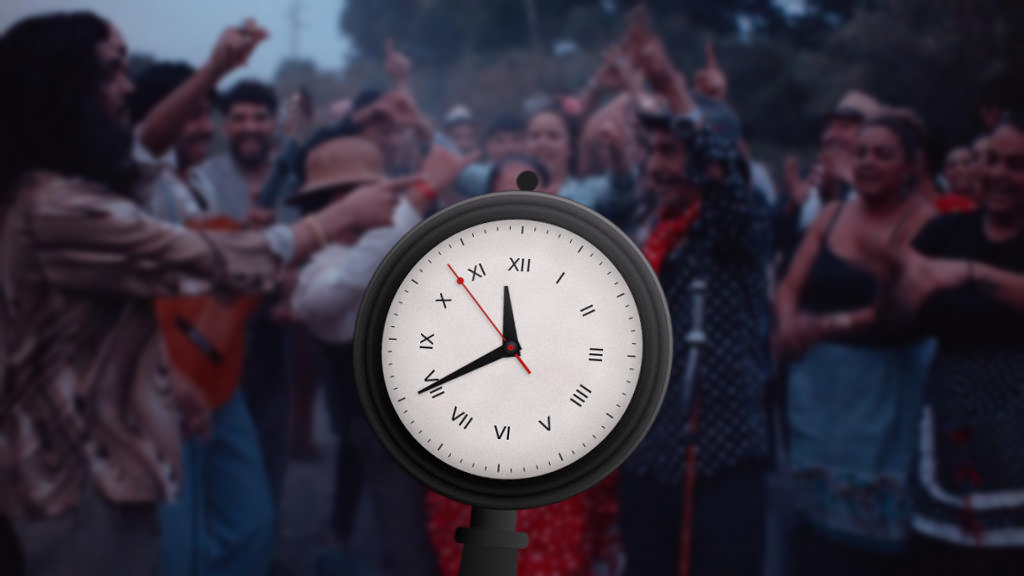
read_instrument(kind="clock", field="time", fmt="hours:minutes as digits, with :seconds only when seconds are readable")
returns 11:39:53
